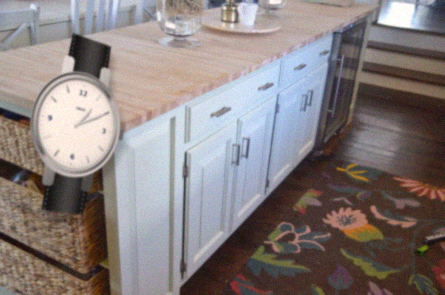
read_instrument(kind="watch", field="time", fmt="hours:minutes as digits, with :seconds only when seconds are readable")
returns 1:10
